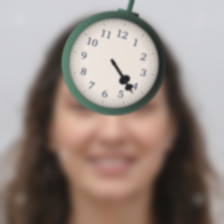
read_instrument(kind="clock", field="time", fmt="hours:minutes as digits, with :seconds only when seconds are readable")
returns 4:22
